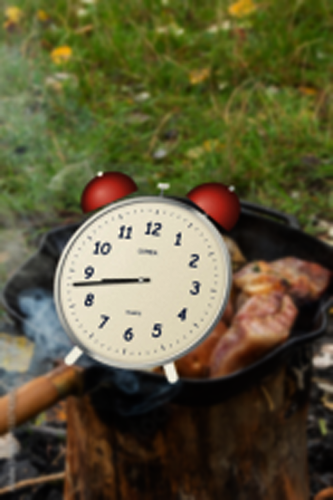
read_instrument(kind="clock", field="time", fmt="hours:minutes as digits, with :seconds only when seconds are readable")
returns 8:43
